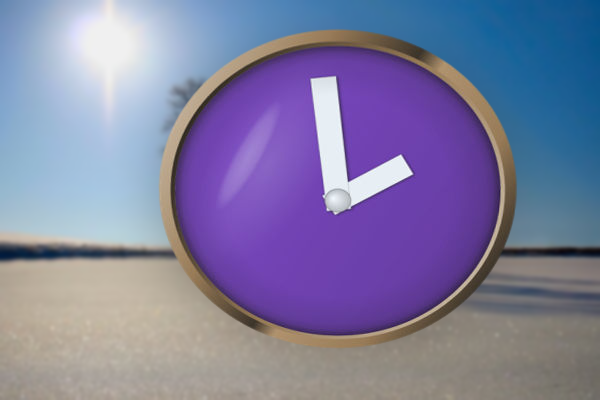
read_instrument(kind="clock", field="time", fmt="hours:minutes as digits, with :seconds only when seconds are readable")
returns 1:59
